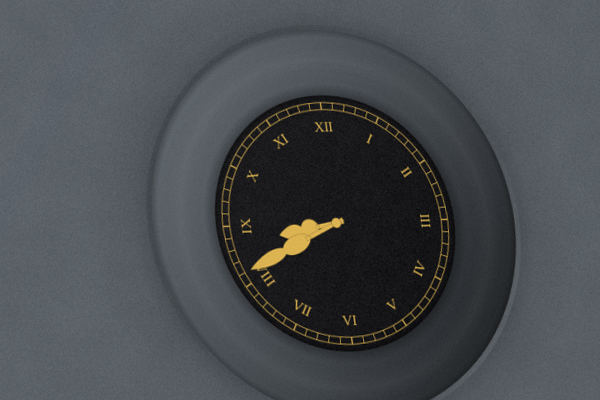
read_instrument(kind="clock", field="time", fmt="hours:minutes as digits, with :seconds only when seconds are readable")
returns 8:41
